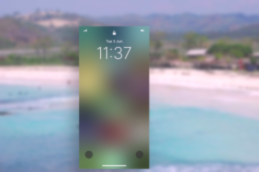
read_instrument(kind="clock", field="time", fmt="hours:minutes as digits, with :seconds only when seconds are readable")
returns 11:37
